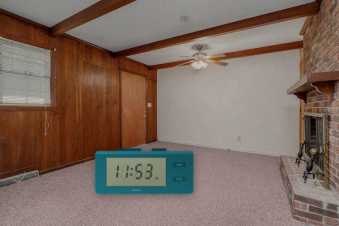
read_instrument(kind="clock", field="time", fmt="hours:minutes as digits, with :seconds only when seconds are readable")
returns 11:53
